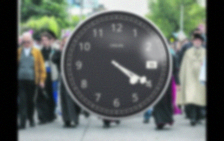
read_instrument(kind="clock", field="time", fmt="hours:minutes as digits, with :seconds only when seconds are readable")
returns 4:20
